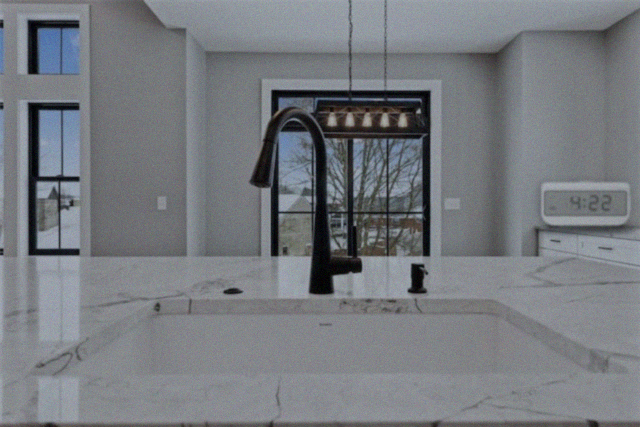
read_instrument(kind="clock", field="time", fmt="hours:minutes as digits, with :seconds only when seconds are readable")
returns 4:22
